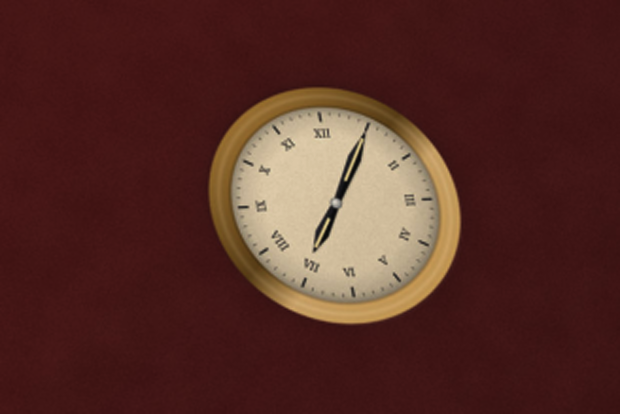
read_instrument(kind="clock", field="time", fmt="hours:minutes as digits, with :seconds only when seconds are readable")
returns 7:05
